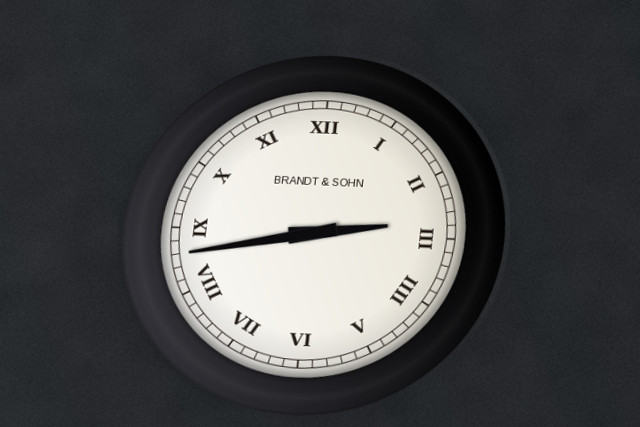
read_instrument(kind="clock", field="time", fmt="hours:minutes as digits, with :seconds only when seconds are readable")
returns 2:43
